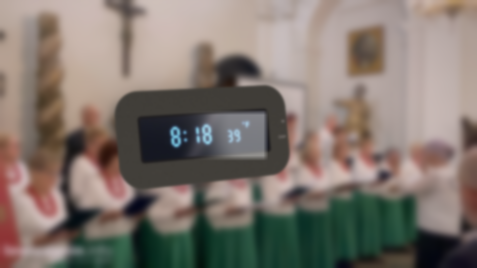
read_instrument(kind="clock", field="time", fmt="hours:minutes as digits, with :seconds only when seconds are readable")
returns 8:18
